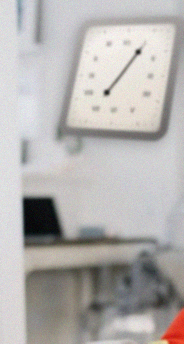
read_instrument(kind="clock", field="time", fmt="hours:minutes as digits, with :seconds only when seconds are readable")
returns 7:05
